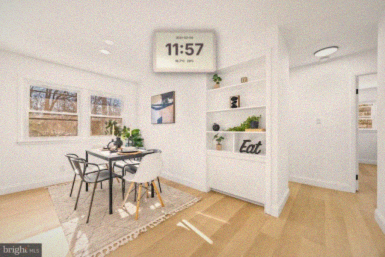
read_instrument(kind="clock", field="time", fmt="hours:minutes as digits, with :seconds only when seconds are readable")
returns 11:57
